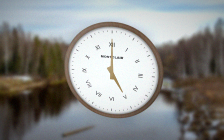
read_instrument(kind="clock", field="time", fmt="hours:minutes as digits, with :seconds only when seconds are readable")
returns 5:00
